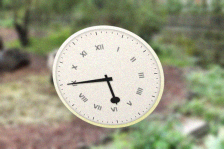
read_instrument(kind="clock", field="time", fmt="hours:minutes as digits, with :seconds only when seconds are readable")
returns 5:45
